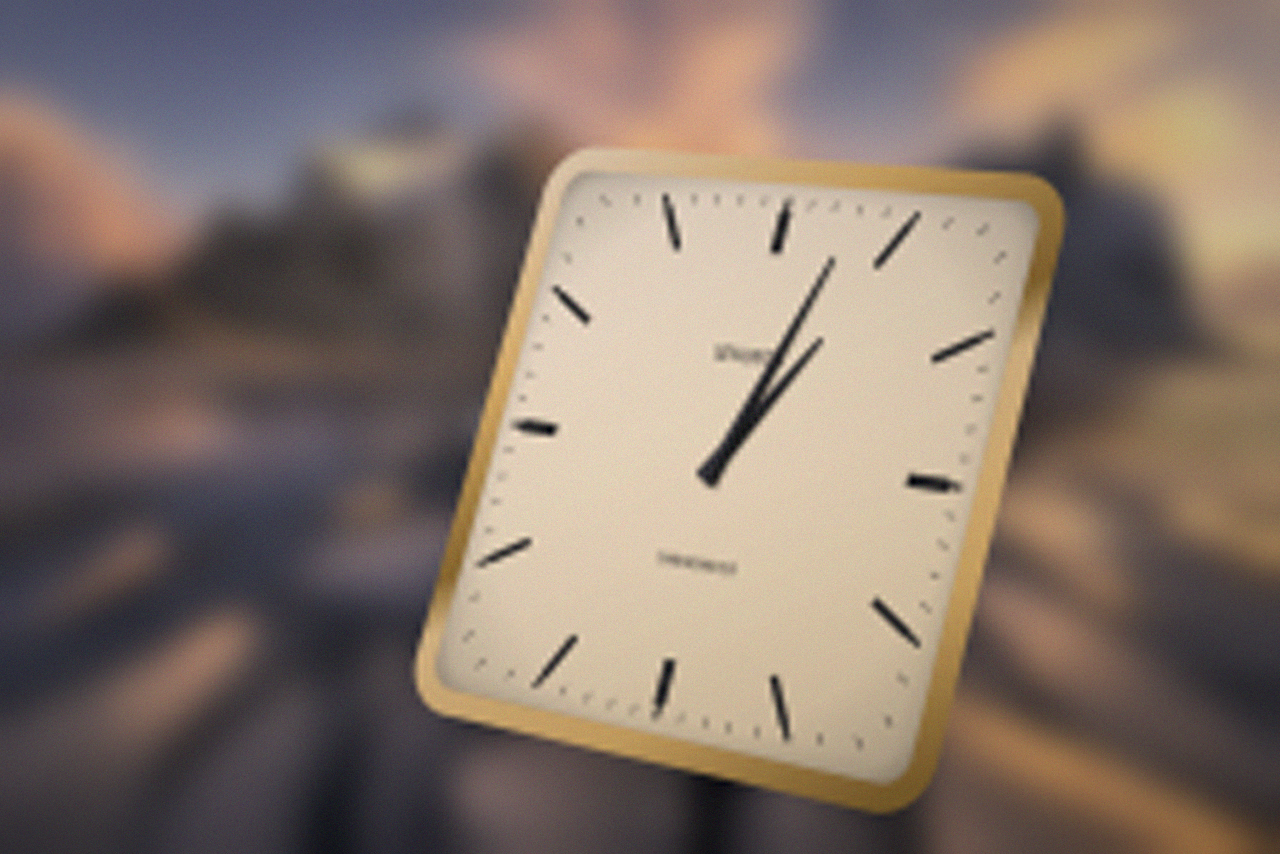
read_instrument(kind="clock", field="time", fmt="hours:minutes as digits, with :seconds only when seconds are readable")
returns 1:03
